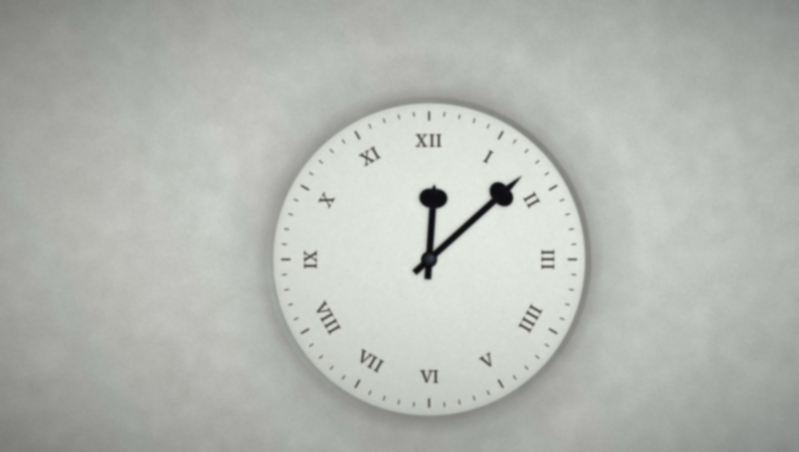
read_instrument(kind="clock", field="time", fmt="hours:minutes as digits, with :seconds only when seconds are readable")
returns 12:08
